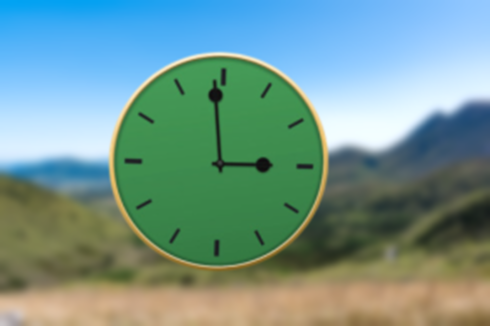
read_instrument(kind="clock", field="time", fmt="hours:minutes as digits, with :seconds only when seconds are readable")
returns 2:59
